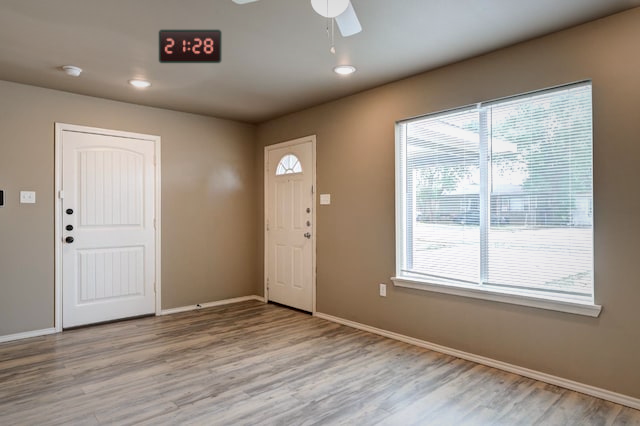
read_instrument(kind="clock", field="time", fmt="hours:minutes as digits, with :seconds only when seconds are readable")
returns 21:28
